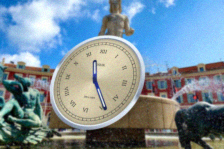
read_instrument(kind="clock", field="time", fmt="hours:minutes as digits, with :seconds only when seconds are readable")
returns 11:24
